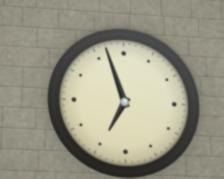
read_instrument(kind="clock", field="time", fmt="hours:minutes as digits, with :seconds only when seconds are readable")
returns 6:57
